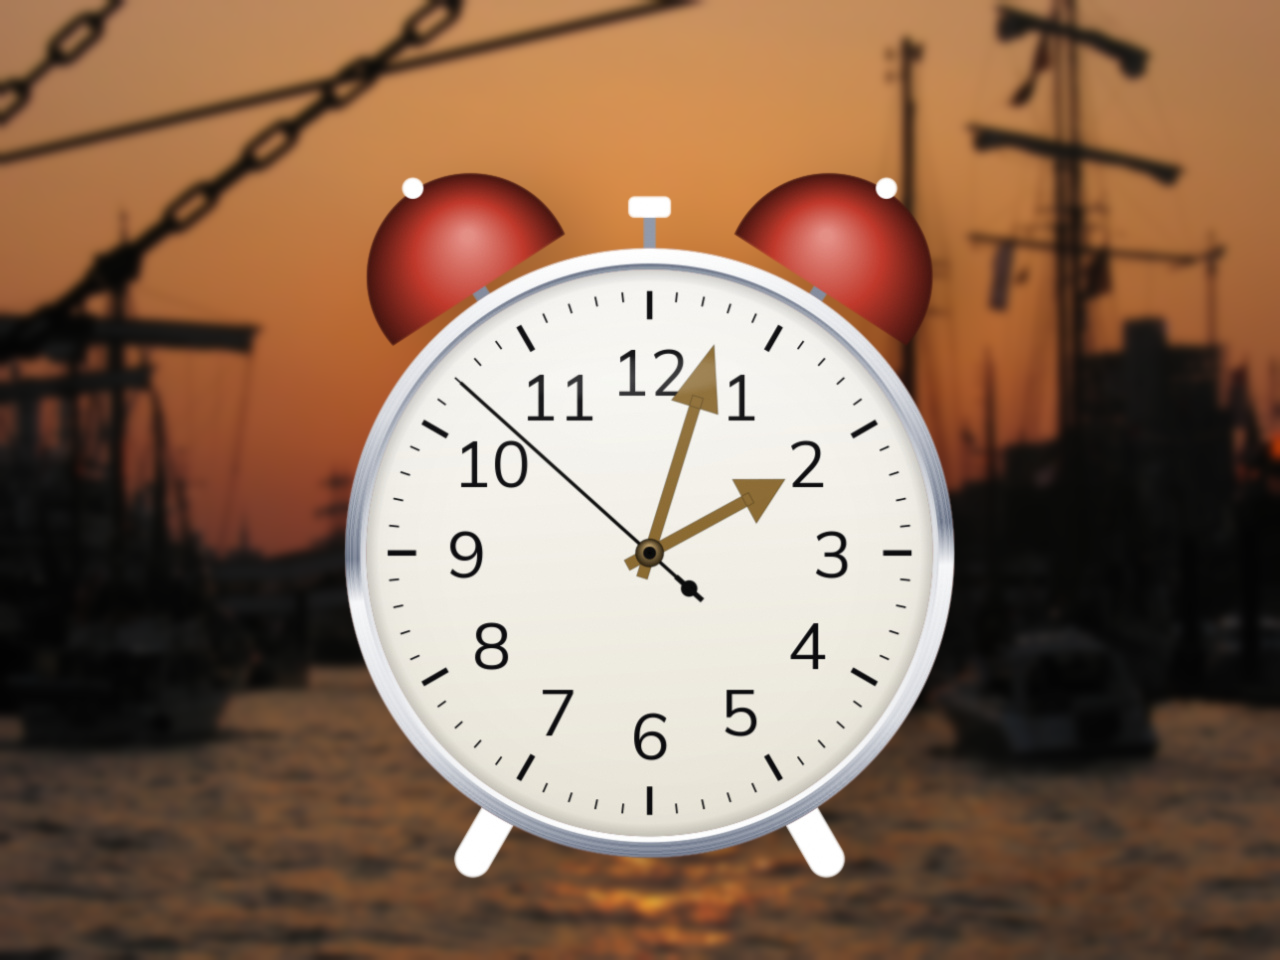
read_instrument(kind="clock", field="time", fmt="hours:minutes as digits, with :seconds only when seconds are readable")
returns 2:02:52
